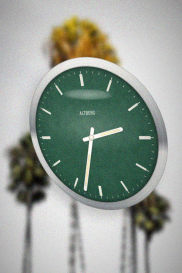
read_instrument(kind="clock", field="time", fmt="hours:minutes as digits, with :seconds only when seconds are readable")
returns 2:33
